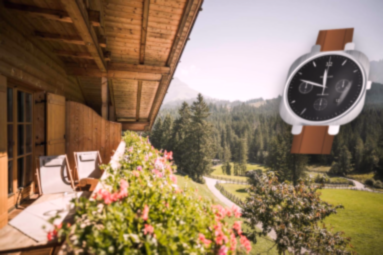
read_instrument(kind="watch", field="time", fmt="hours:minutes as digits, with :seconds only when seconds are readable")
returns 11:48
